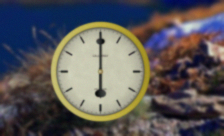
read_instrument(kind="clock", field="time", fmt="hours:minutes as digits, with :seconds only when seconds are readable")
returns 6:00
